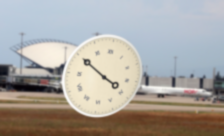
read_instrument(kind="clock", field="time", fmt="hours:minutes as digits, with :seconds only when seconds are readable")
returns 3:50
